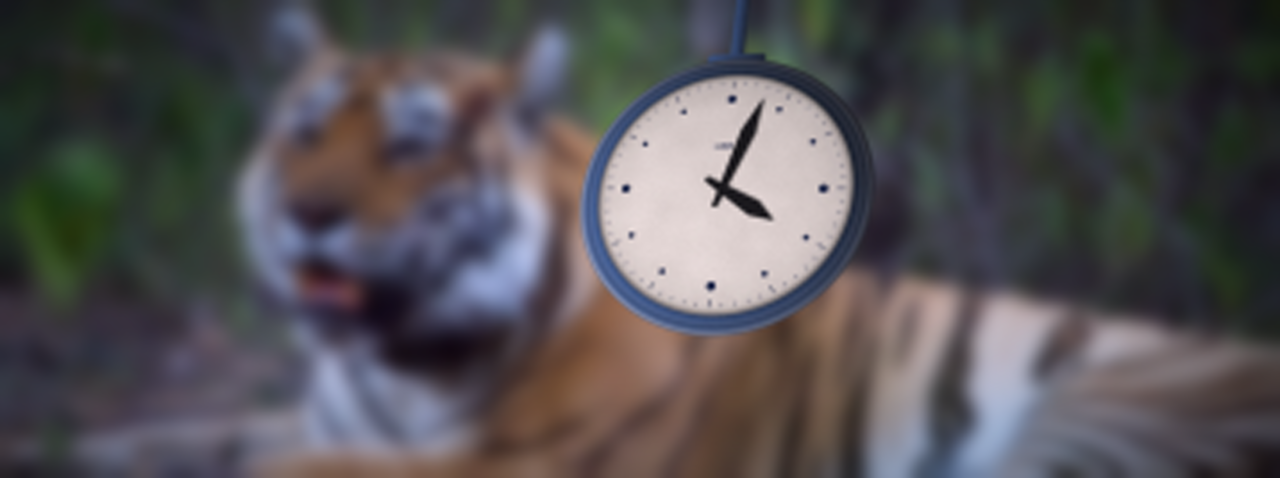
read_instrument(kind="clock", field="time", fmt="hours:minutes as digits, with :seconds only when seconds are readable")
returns 4:03
